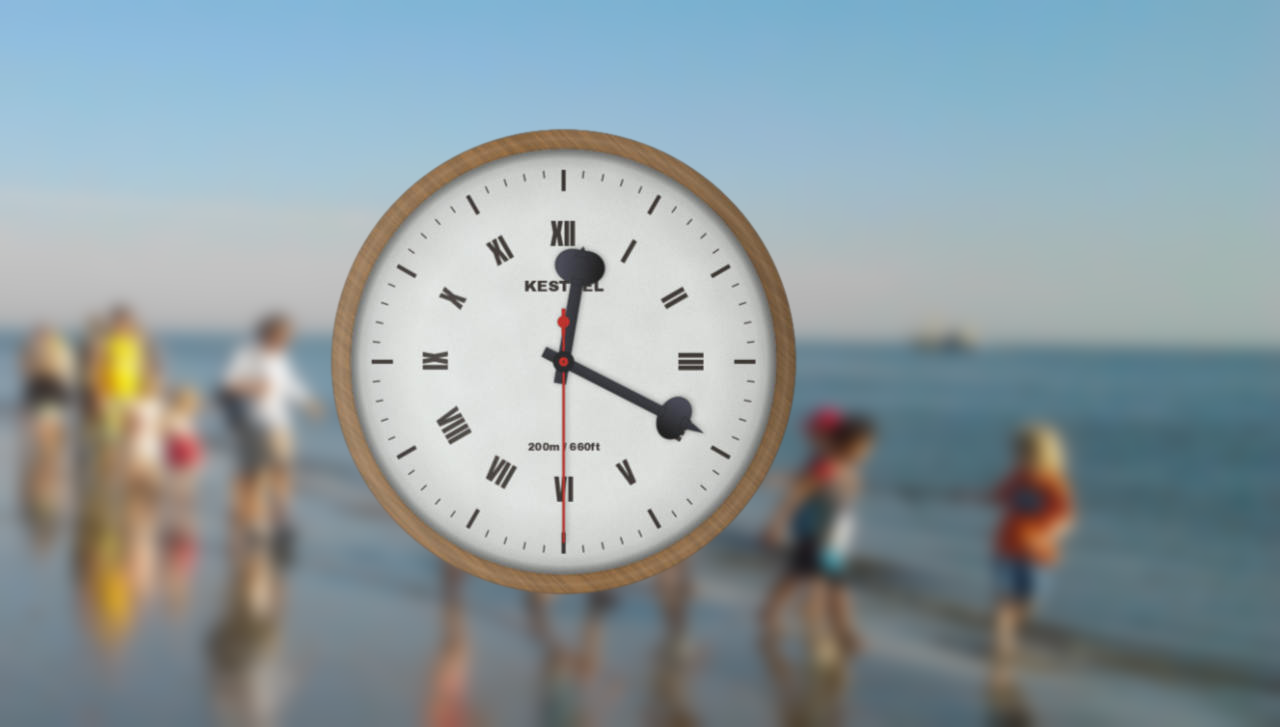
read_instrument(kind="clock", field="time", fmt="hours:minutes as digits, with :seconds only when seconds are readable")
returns 12:19:30
